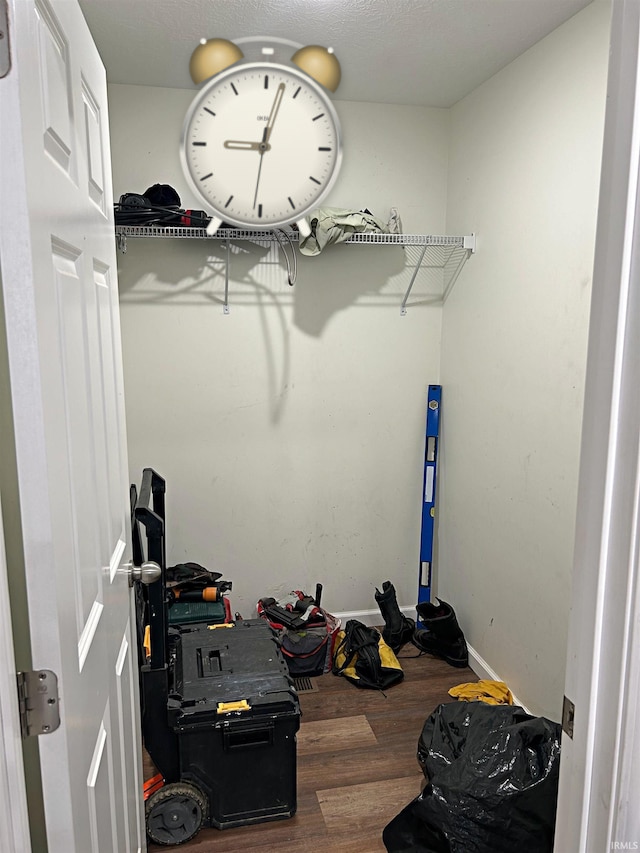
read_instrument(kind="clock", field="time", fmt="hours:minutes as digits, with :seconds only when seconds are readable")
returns 9:02:31
